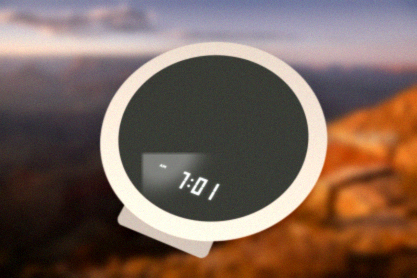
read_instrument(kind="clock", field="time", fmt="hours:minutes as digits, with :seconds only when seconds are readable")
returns 7:01
